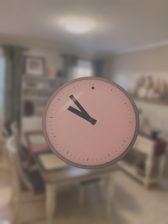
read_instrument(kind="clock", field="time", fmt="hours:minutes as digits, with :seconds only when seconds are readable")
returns 9:53
